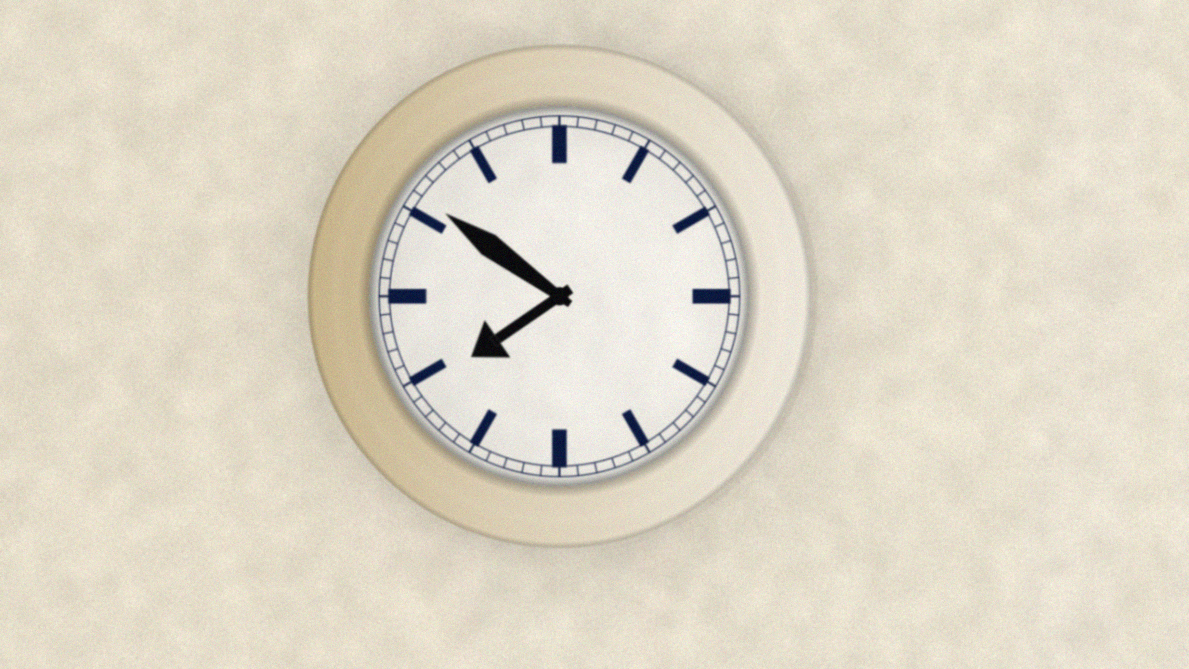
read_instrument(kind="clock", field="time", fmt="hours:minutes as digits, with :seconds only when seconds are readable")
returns 7:51
